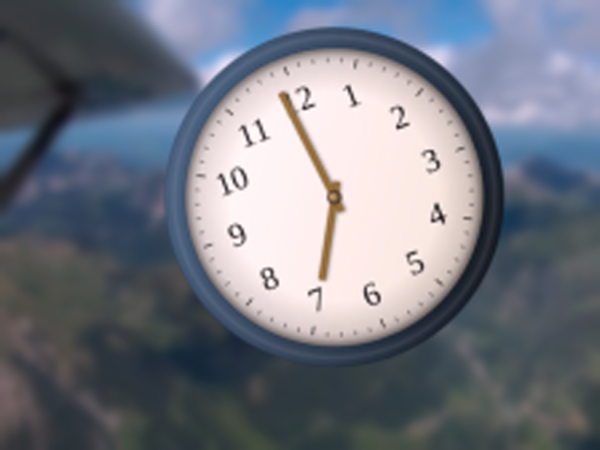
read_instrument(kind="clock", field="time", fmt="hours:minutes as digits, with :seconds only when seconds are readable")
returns 6:59
